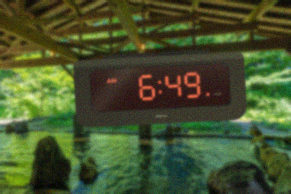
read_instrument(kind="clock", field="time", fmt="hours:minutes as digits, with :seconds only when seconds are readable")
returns 6:49
